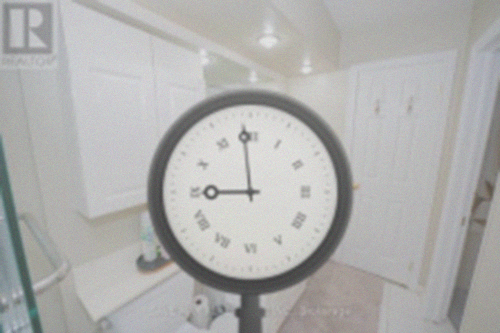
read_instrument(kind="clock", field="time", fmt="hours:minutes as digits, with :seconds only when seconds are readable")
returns 8:59
